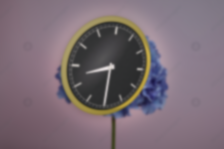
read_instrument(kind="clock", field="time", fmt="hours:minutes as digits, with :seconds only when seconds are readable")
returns 8:30
